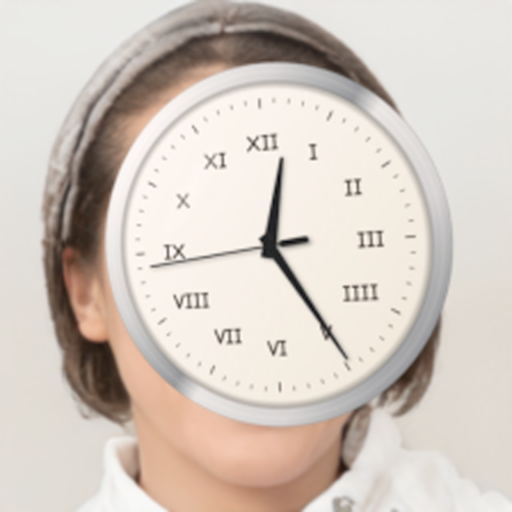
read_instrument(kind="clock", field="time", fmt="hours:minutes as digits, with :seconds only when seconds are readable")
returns 12:24:44
